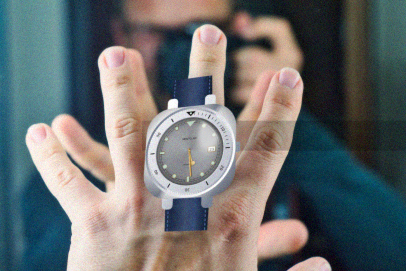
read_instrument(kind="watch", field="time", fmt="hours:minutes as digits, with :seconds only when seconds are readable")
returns 5:29
